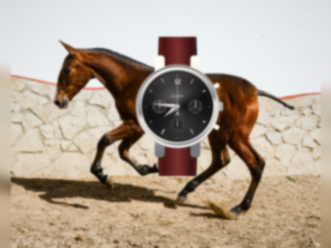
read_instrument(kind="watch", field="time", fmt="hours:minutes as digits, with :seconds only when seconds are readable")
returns 7:46
